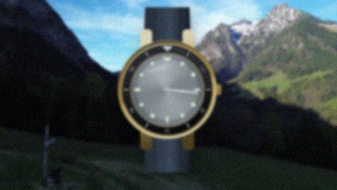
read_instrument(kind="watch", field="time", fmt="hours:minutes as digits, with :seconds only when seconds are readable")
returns 3:16
